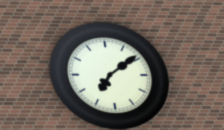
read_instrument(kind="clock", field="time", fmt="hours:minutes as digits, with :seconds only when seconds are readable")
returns 7:09
